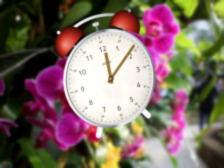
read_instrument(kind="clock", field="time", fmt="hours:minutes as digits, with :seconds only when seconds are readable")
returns 12:09
